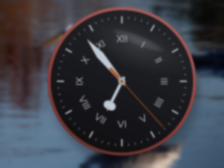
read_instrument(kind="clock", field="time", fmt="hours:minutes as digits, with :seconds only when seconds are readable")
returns 6:53:23
